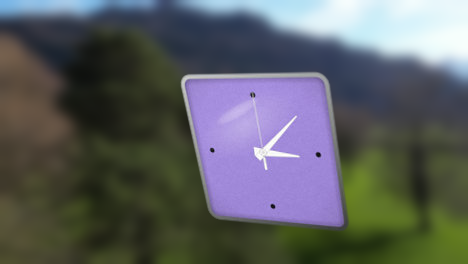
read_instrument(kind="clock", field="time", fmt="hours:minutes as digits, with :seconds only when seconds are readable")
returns 3:08:00
